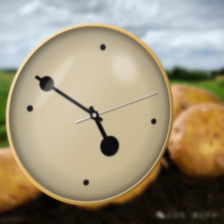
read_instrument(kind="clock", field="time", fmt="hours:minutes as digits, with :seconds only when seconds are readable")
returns 4:49:11
